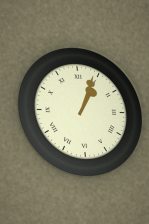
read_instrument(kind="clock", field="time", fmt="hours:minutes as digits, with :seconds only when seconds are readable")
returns 1:04
